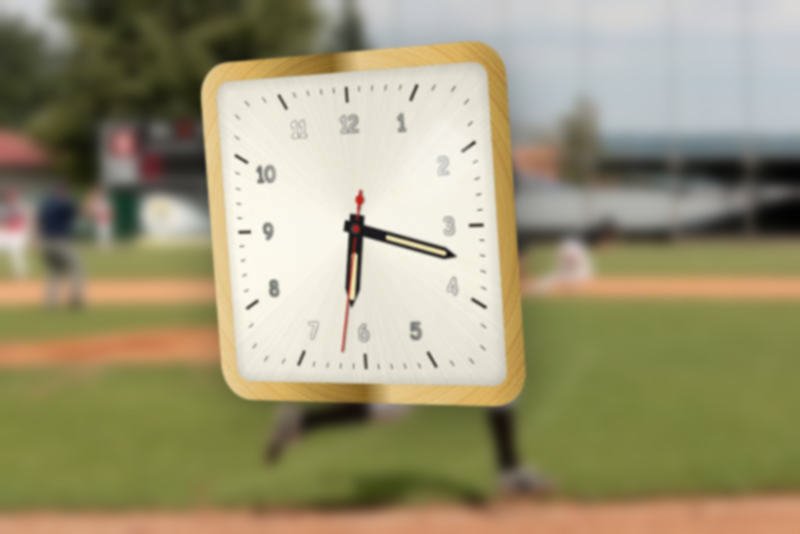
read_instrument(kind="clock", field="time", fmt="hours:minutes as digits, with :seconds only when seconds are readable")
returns 6:17:32
